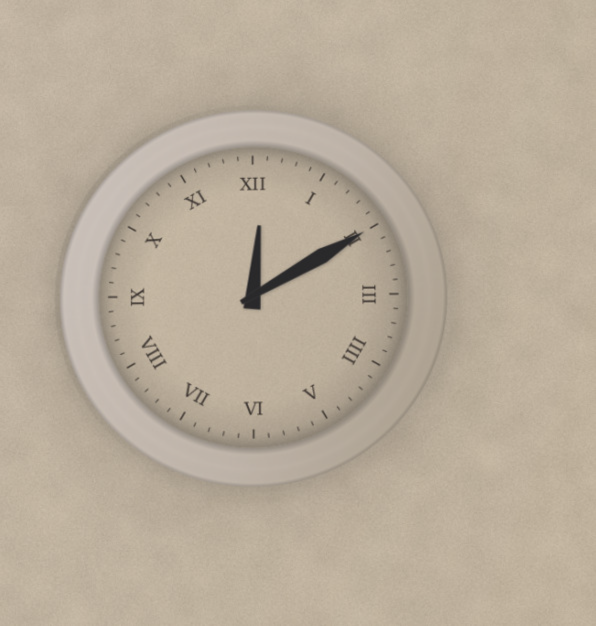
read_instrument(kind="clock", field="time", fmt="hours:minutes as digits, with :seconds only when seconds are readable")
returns 12:10
